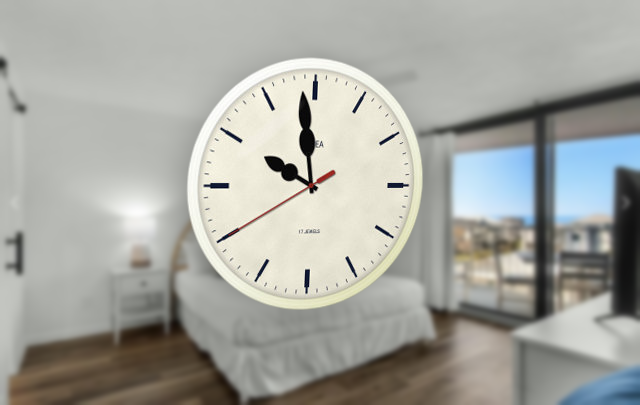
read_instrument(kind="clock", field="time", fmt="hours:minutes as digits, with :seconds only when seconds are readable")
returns 9:58:40
